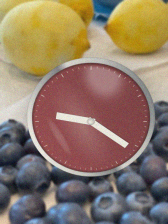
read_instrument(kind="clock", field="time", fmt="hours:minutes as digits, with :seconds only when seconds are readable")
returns 9:21
